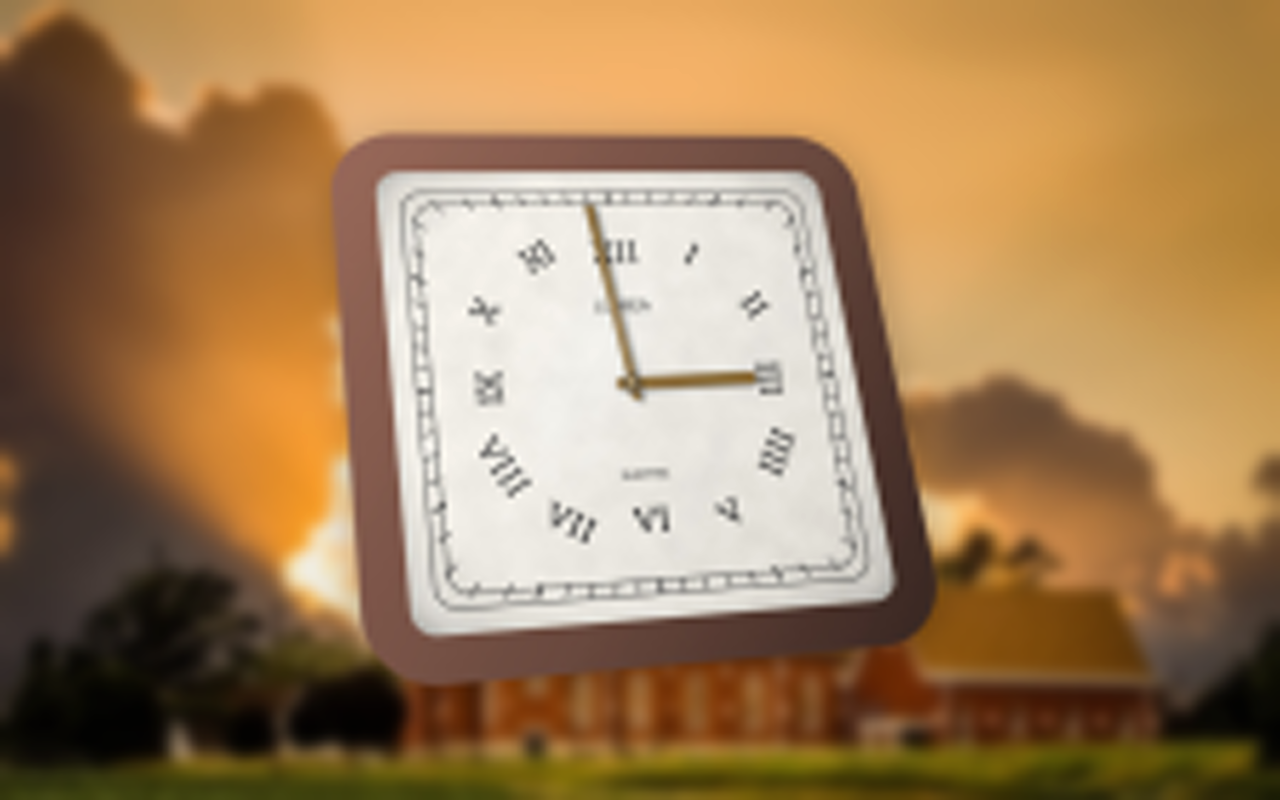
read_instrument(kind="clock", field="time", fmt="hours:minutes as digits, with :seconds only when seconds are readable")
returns 2:59
